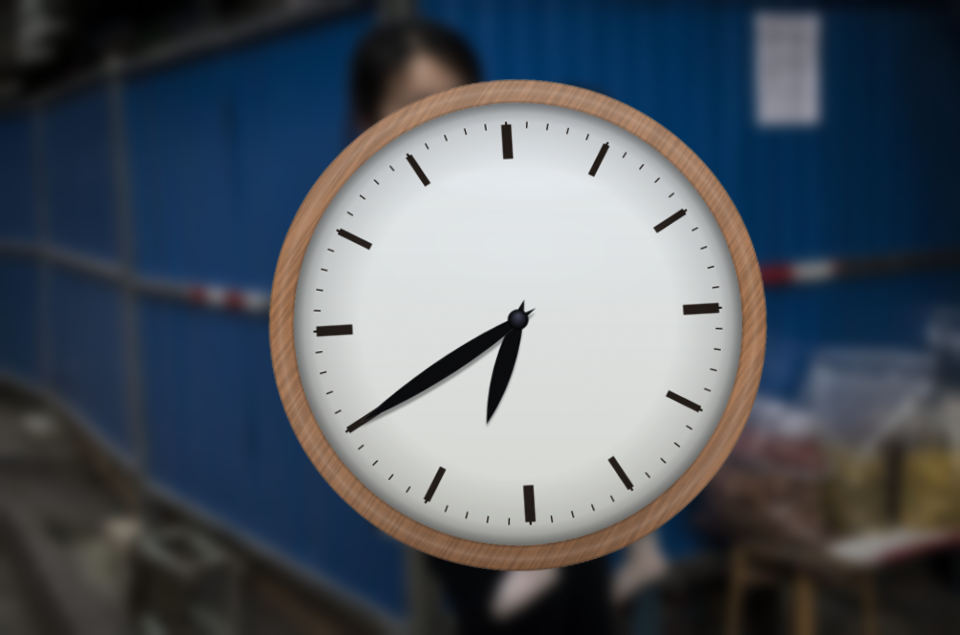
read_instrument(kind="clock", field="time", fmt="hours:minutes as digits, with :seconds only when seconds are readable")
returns 6:40
